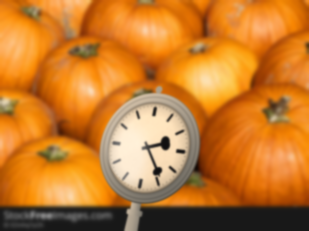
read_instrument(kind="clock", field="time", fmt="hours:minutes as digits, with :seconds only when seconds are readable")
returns 2:24
